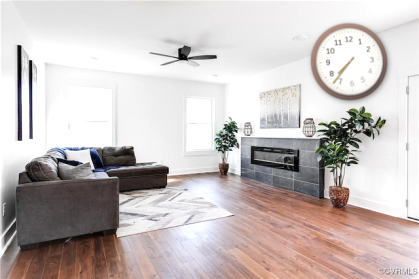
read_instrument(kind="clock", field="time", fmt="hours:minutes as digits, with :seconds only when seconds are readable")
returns 7:37
